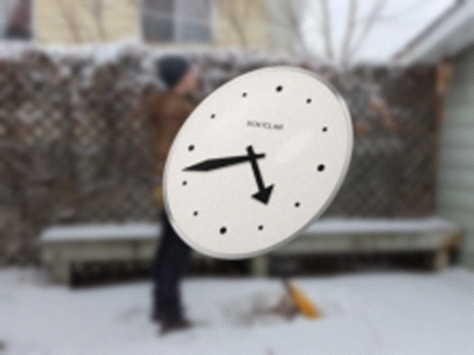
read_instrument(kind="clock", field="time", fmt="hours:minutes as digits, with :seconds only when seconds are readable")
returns 4:42
